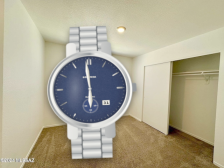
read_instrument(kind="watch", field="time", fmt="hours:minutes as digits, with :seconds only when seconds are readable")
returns 5:59
